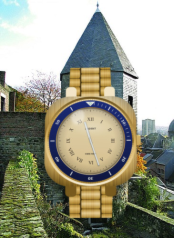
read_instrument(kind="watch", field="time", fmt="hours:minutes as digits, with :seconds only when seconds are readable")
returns 11:27
